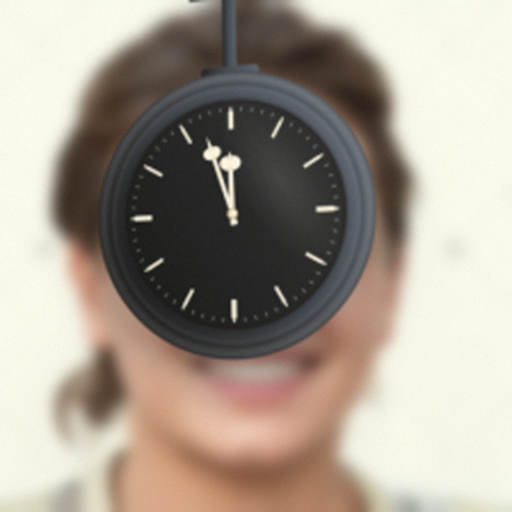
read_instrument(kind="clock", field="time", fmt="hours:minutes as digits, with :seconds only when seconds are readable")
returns 11:57
